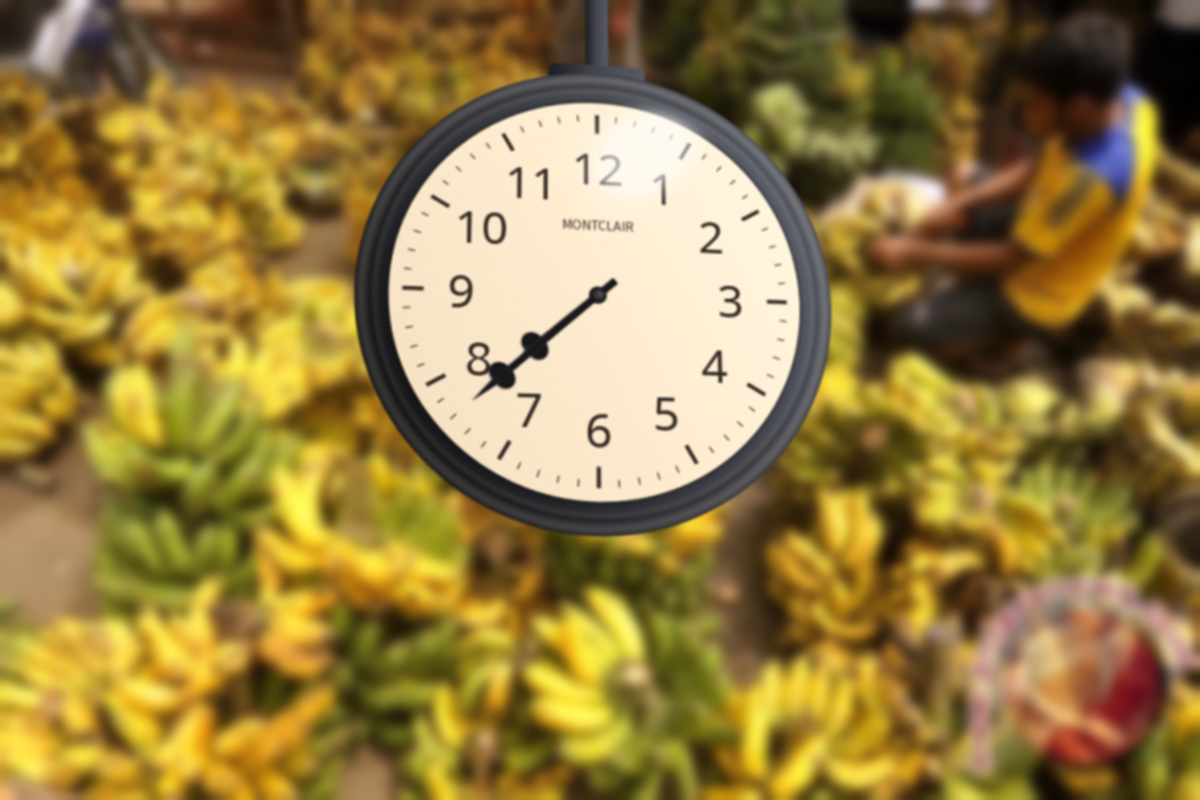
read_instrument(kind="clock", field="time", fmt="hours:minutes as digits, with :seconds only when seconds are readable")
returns 7:38
